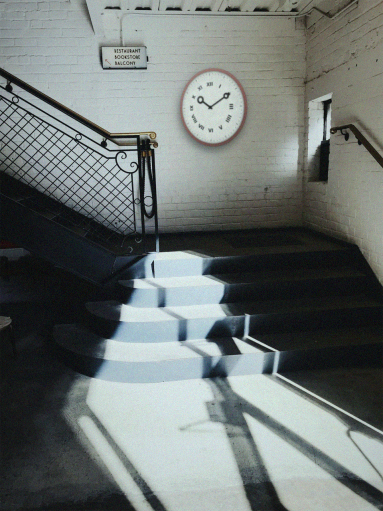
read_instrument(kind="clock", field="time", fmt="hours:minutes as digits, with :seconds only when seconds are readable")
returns 10:10
